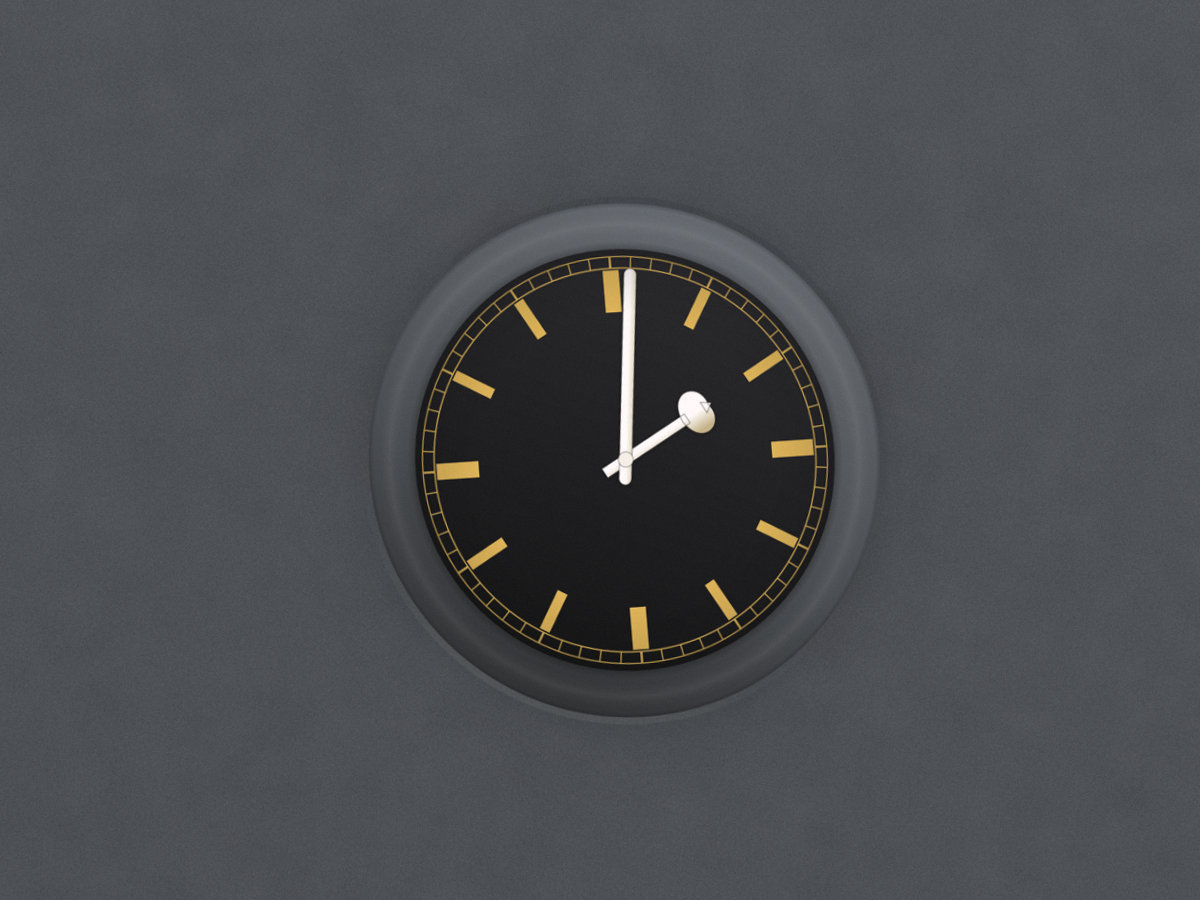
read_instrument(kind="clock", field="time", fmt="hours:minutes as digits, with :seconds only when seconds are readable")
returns 2:01
